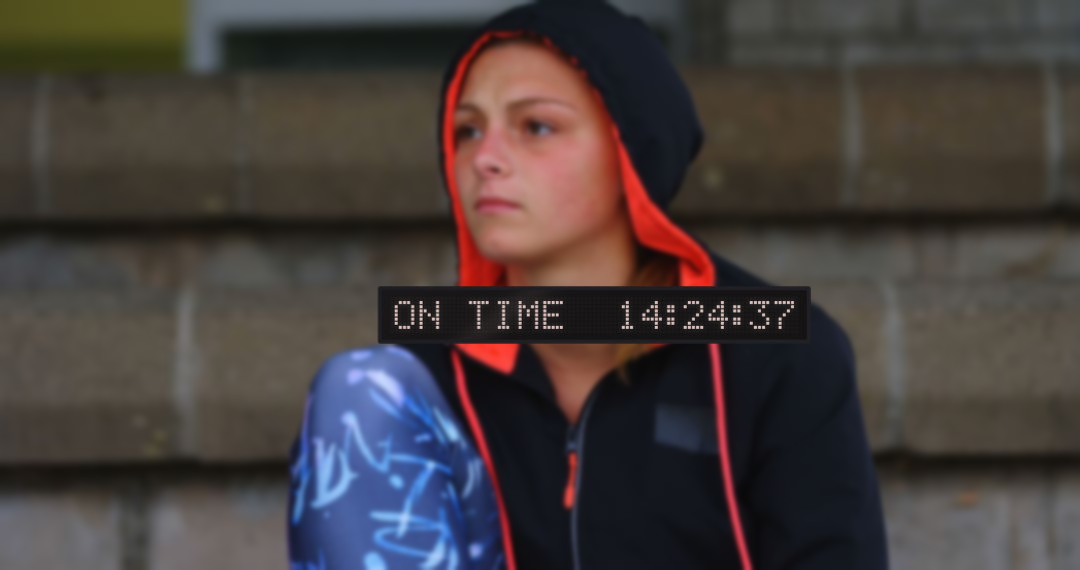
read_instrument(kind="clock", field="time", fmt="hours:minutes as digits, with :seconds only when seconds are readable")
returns 14:24:37
